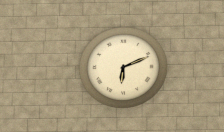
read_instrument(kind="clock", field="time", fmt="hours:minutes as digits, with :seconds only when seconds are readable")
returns 6:11
